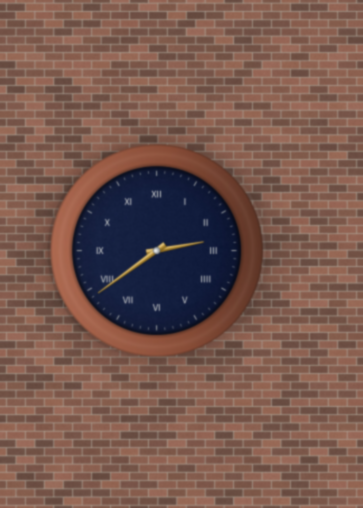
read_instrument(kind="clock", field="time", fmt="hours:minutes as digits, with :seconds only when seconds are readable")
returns 2:39
